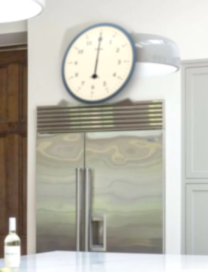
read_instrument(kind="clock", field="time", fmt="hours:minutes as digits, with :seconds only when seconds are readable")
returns 6:00
